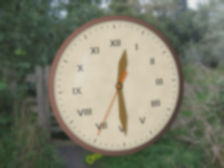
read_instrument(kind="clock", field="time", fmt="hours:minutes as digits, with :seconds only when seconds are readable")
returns 12:29:35
